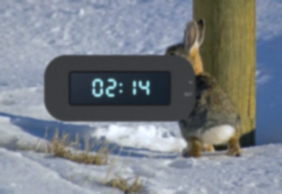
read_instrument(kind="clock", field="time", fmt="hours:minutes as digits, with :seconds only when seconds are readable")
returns 2:14
